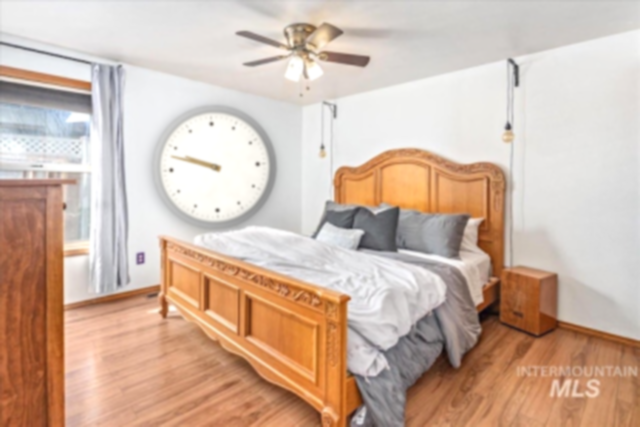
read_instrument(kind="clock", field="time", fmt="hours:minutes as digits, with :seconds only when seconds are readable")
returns 9:48
